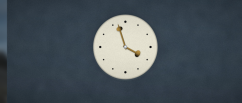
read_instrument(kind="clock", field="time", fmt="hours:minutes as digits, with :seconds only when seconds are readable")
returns 3:57
